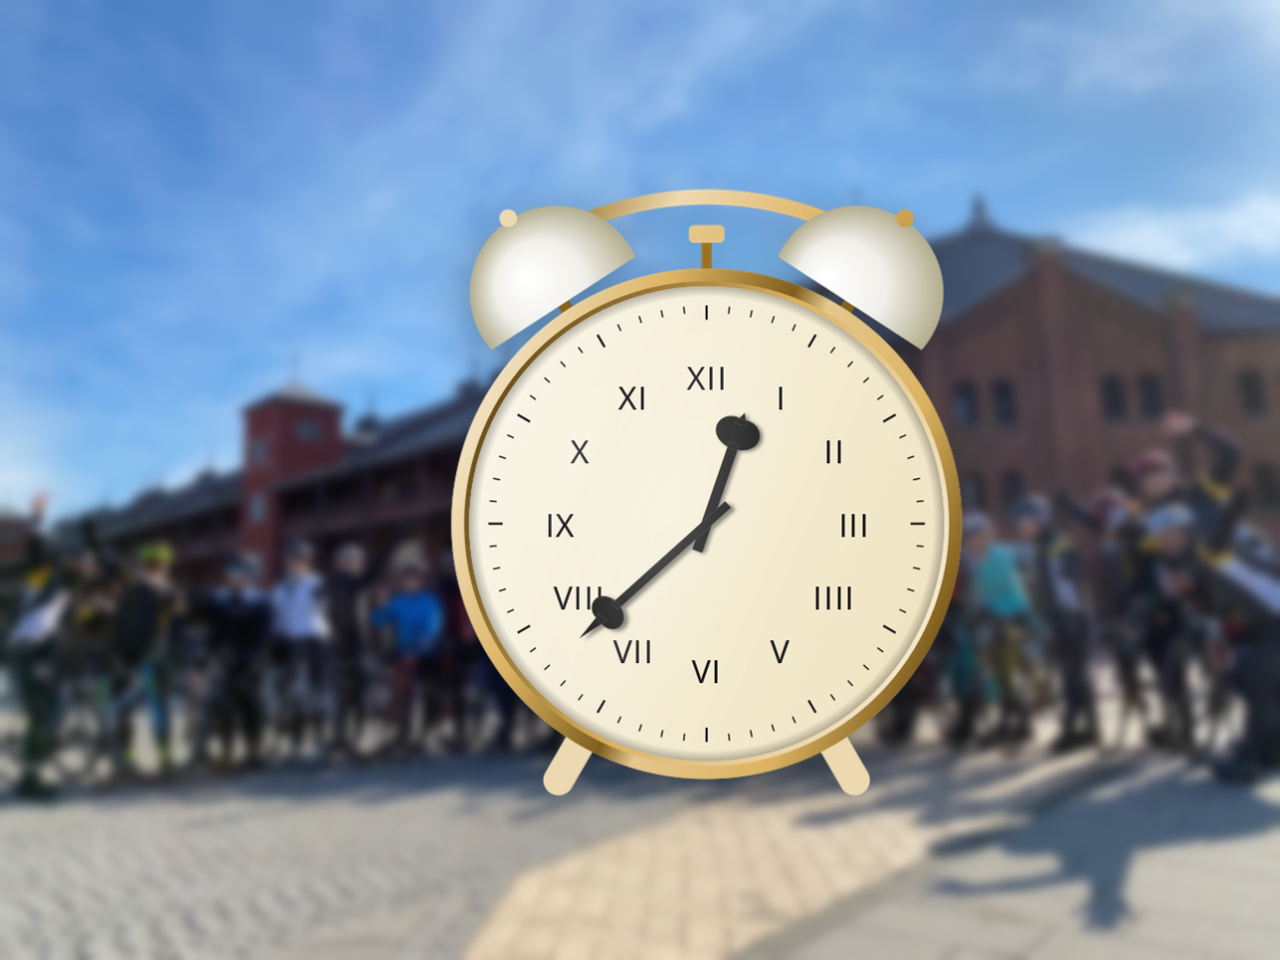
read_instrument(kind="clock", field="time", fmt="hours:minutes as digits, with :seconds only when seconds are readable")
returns 12:38
